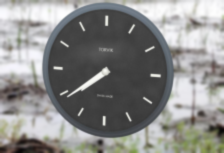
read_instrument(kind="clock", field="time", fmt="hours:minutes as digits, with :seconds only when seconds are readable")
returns 7:39
